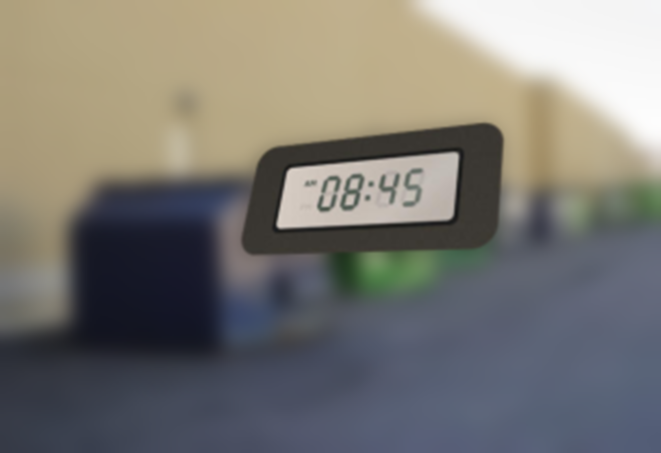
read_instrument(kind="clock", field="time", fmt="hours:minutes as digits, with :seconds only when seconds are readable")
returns 8:45
